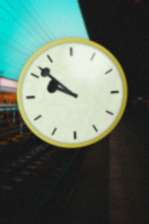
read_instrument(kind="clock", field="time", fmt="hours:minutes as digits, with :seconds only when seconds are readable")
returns 9:52
